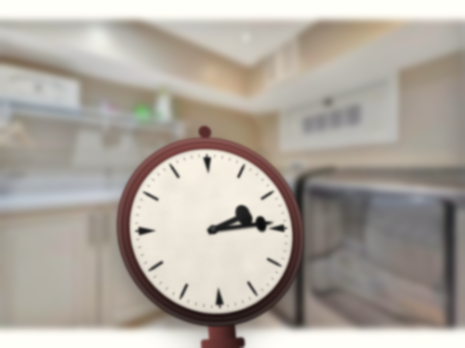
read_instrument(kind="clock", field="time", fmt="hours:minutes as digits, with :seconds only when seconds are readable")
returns 2:14
